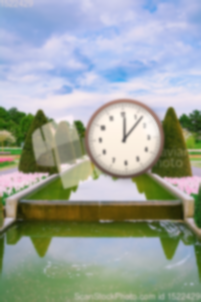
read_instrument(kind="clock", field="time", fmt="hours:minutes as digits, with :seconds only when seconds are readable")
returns 12:07
